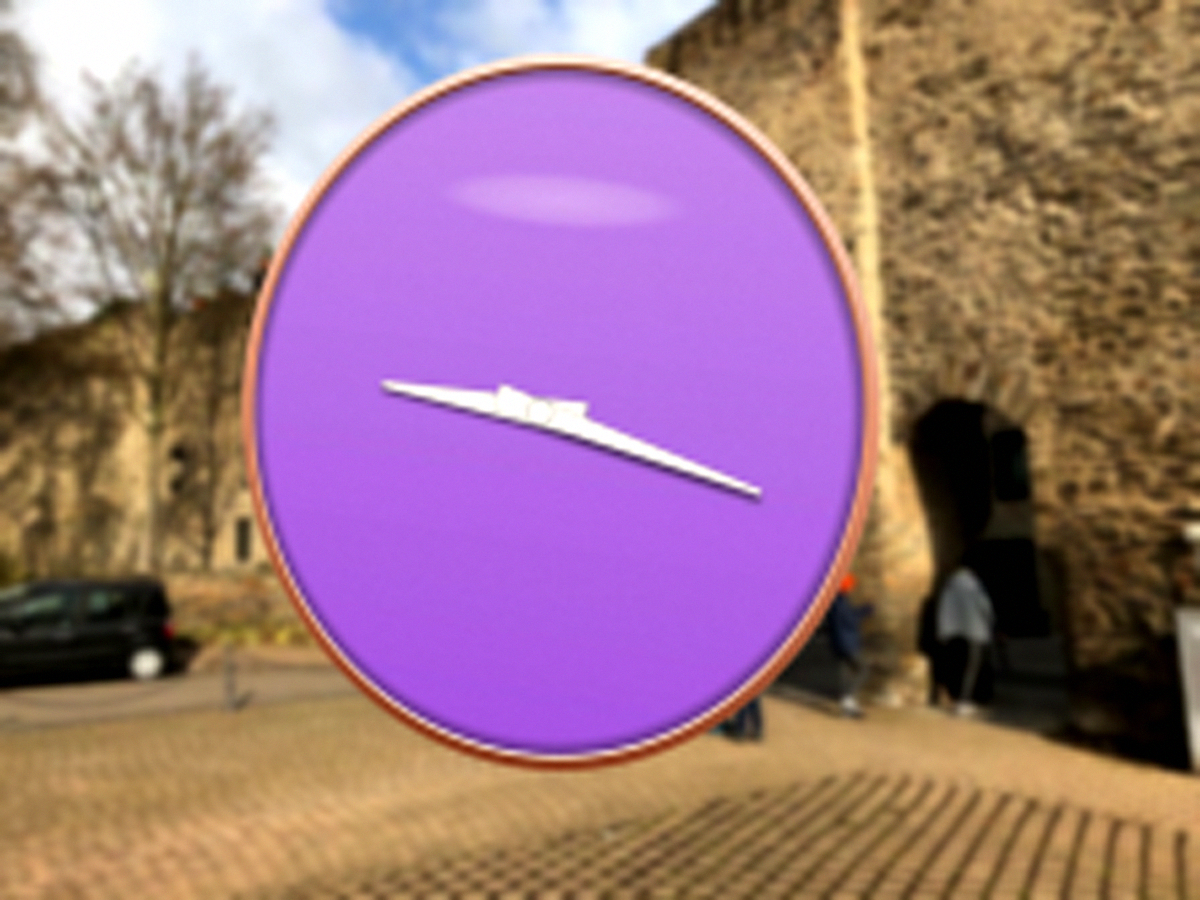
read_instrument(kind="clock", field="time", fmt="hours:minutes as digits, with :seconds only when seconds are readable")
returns 9:18
